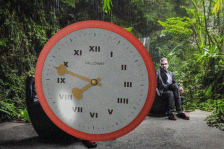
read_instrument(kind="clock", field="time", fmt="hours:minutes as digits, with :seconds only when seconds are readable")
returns 7:48
